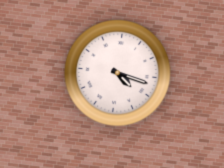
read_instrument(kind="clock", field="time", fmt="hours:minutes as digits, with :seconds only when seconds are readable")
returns 4:17
